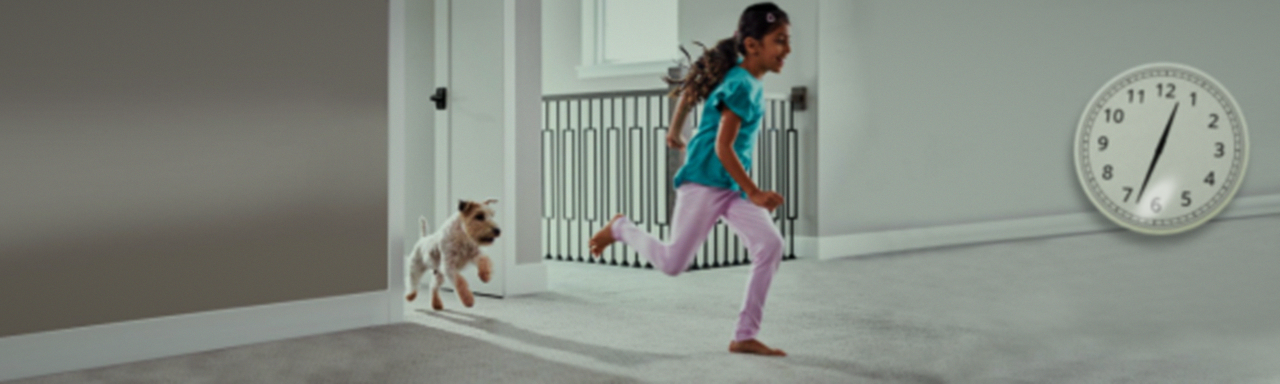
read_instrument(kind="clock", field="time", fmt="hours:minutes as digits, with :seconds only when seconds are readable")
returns 12:33
